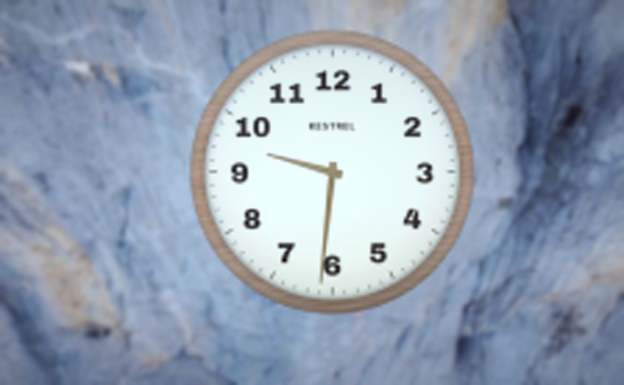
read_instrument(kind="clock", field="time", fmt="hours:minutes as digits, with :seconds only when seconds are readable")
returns 9:31
